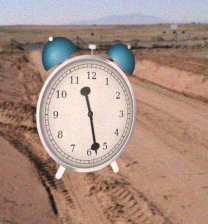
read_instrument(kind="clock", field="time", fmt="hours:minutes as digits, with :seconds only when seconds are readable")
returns 11:28
